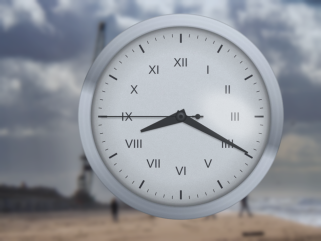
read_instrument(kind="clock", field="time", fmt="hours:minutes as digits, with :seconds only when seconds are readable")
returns 8:19:45
